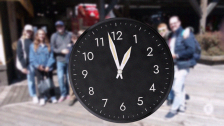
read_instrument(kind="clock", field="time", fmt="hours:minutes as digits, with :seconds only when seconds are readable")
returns 12:58
